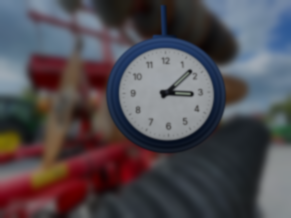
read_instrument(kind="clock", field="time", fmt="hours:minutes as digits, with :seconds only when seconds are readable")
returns 3:08
